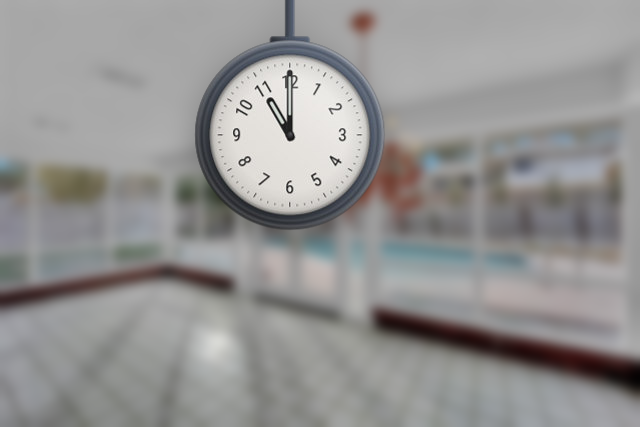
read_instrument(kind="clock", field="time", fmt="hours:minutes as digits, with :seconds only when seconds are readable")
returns 11:00
